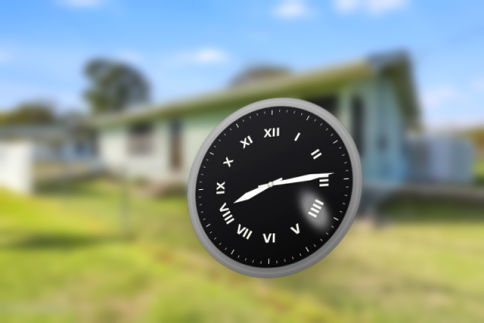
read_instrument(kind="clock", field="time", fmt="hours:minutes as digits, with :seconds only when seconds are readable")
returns 8:14
